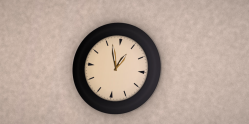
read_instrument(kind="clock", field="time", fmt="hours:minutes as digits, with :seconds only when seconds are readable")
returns 12:57
